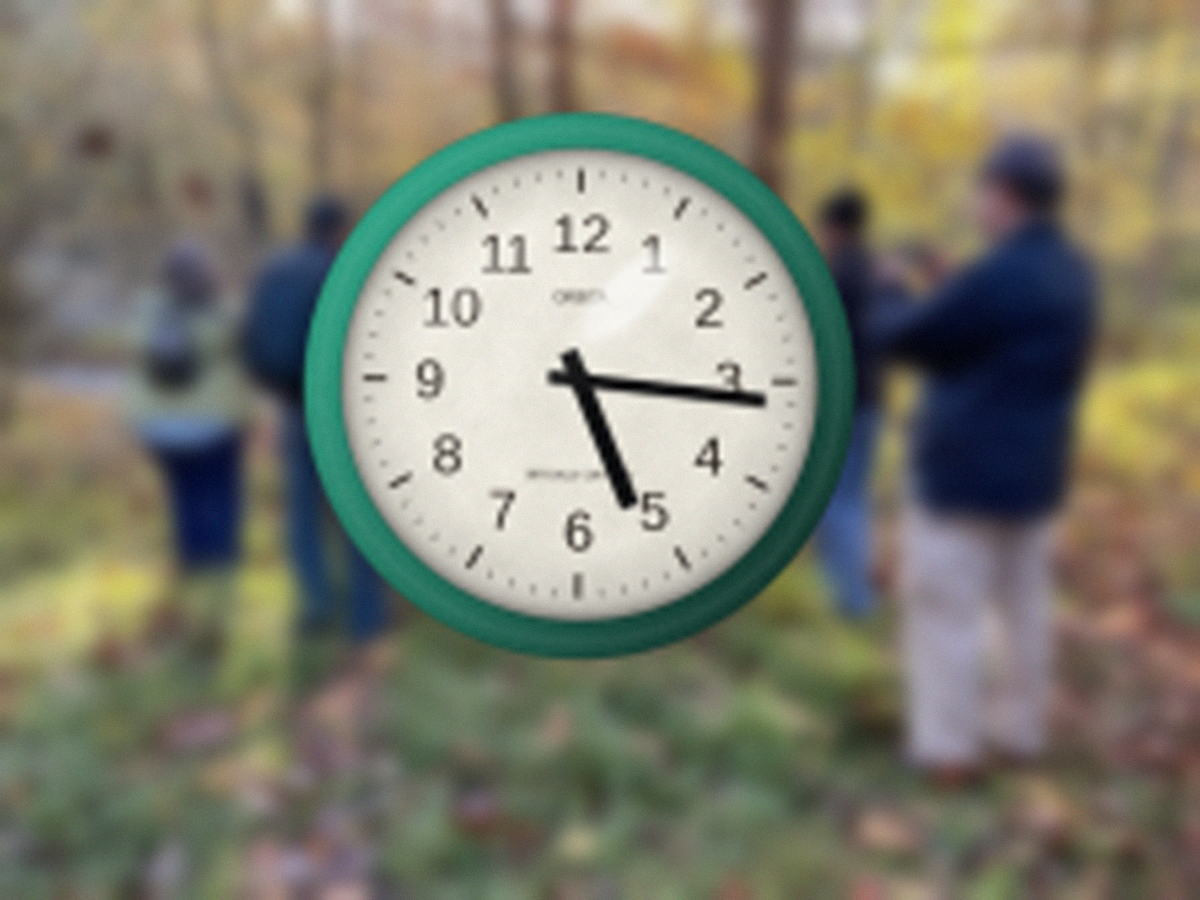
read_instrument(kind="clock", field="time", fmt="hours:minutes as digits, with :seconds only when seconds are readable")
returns 5:16
